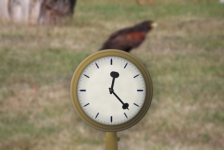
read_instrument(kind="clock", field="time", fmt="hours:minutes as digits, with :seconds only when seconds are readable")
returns 12:23
